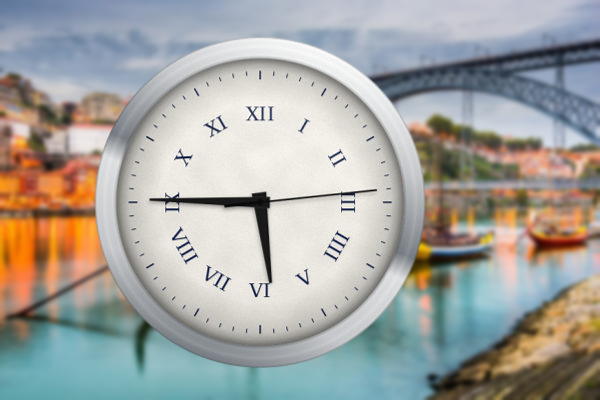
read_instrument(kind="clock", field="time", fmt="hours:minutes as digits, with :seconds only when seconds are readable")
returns 5:45:14
